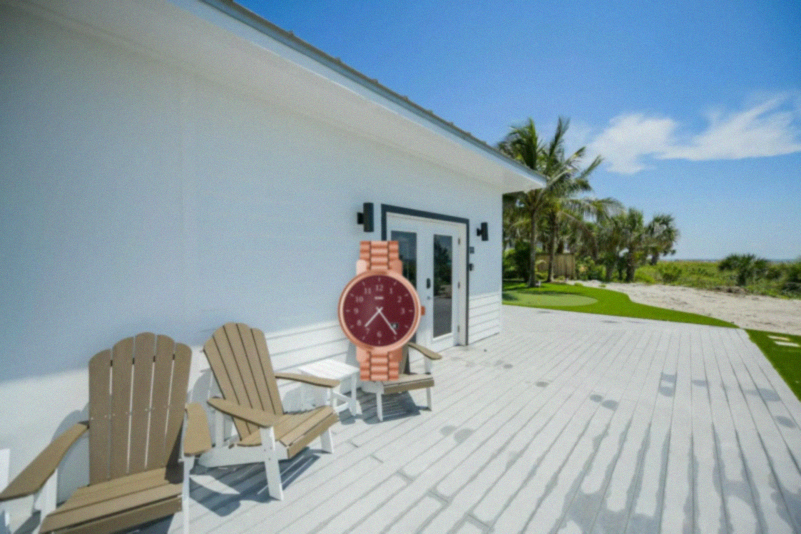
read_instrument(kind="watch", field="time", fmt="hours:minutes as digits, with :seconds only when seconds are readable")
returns 7:24
